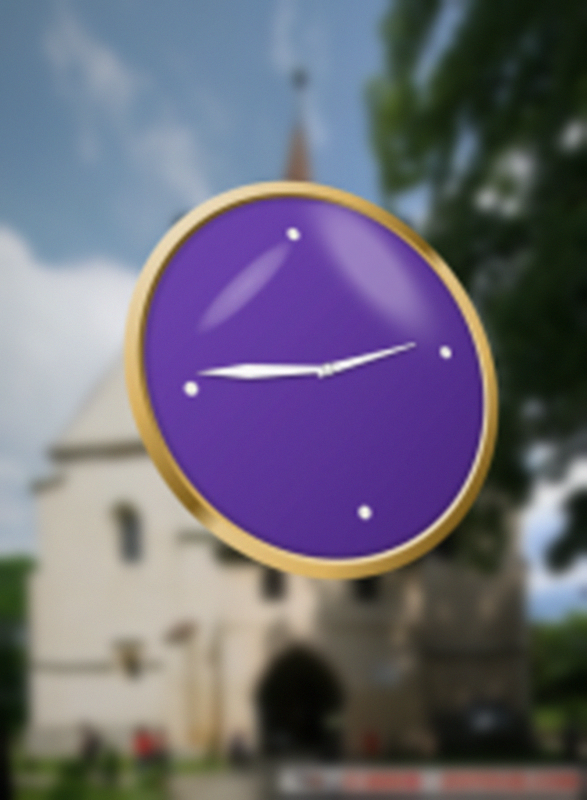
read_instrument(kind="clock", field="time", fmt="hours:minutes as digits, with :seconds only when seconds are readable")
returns 2:46
